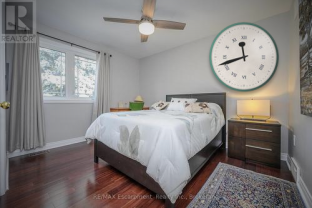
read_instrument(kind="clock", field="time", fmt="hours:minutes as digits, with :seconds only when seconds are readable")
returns 11:42
